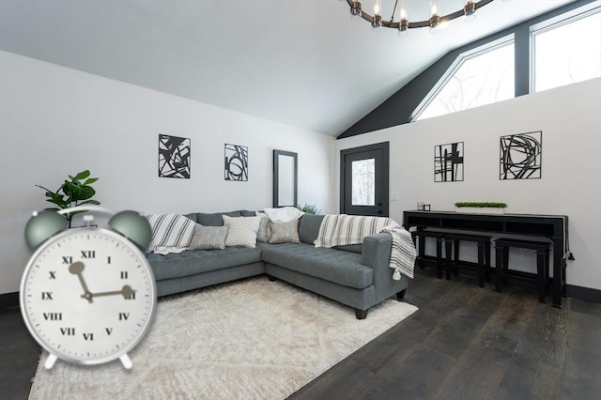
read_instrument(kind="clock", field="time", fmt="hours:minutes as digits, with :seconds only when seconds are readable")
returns 11:14
